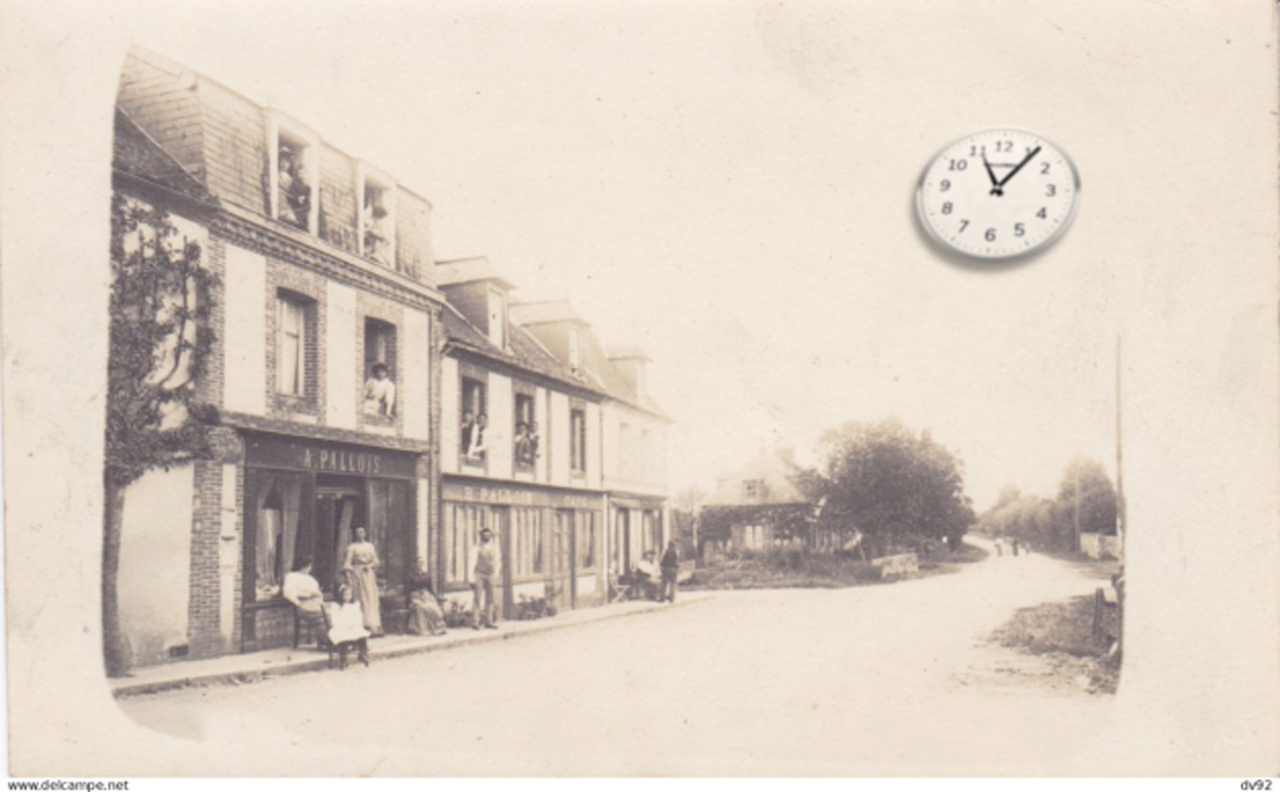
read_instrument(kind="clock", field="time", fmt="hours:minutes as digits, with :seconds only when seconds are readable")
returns 11:06
